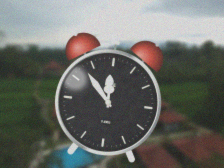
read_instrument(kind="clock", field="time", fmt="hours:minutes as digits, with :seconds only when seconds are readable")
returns 11:53
